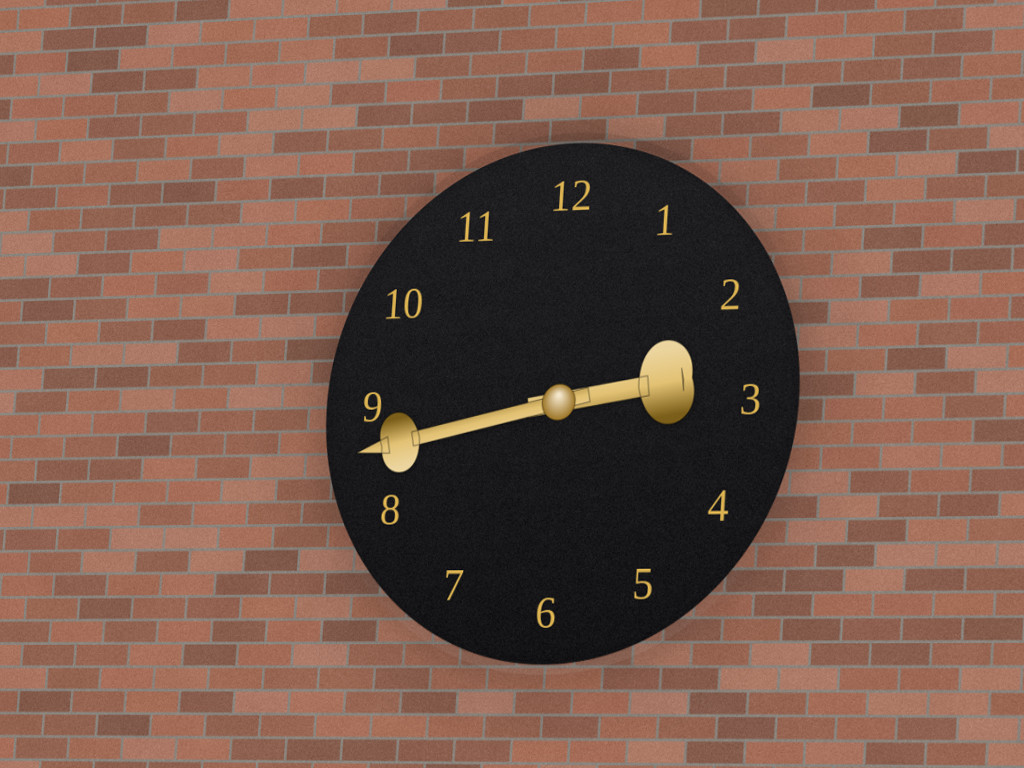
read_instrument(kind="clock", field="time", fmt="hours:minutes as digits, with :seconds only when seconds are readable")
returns 2:43
